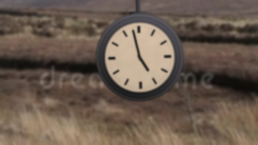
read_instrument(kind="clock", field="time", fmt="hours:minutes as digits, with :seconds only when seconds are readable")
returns 4:58
